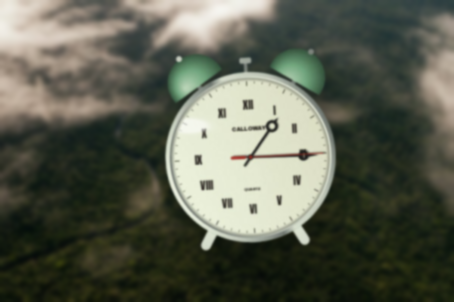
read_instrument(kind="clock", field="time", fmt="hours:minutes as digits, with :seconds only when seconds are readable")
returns 1:15:15
